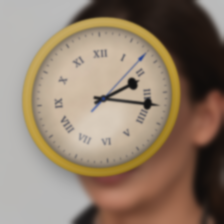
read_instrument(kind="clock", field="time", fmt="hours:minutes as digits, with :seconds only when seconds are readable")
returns 2:17:08
